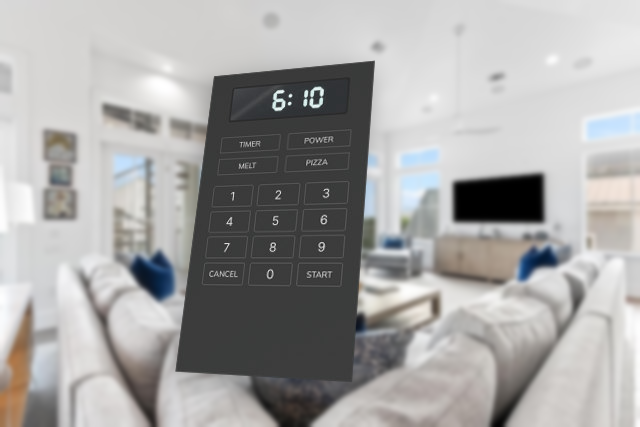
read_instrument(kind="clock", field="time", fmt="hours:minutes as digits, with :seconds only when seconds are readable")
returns 6:10
